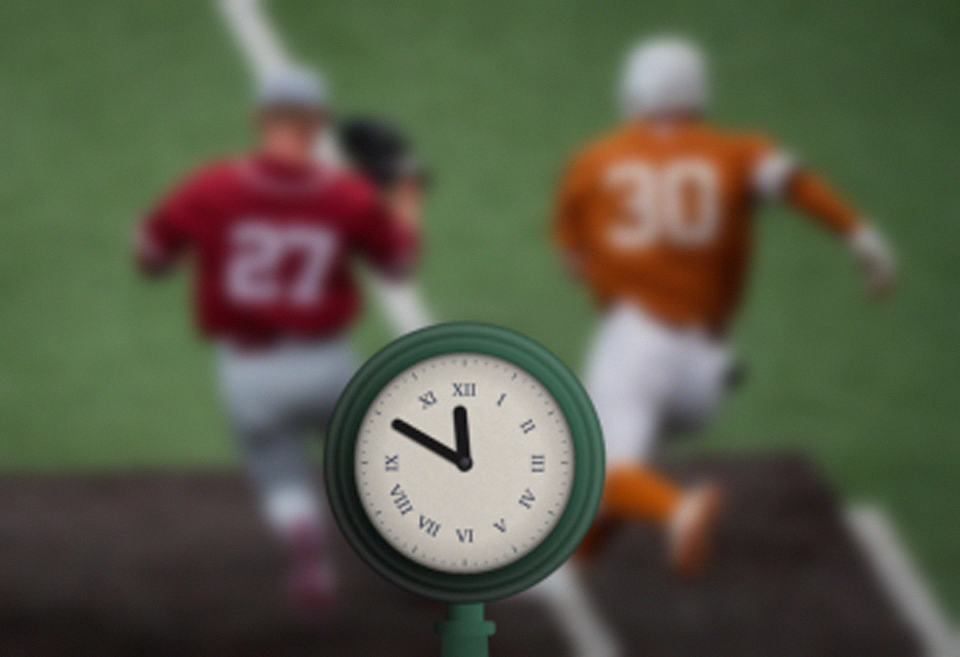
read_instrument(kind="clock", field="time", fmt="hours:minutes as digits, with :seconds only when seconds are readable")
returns 11:50
